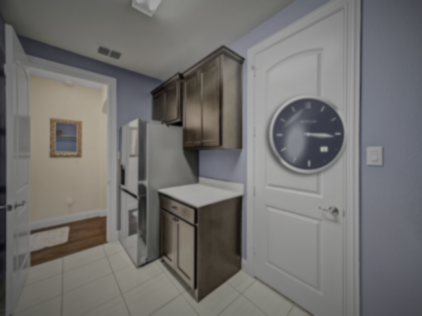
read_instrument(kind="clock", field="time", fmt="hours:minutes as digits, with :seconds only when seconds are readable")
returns 3:16
